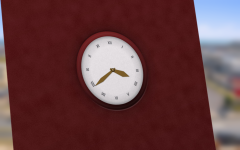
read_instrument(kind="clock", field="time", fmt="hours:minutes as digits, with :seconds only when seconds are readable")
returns 3:39
